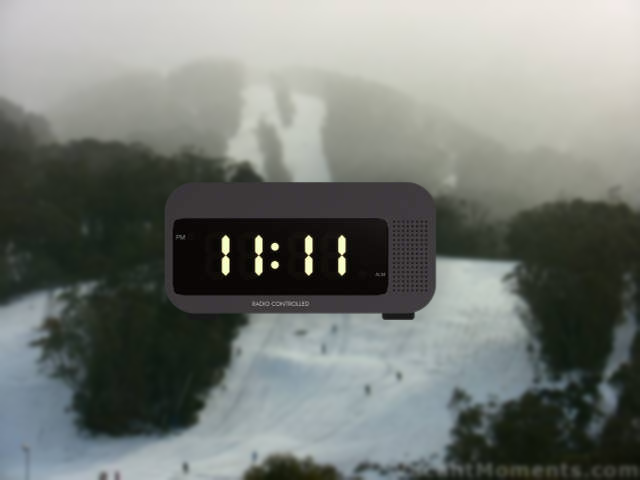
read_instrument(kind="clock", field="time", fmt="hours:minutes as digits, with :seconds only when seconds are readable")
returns 11:11
